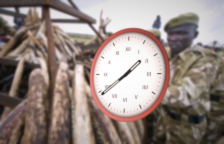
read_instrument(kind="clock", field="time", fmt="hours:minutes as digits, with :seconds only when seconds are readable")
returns 1:39
